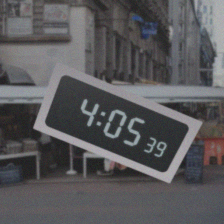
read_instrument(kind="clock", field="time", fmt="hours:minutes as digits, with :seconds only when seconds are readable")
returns 4:05:39
